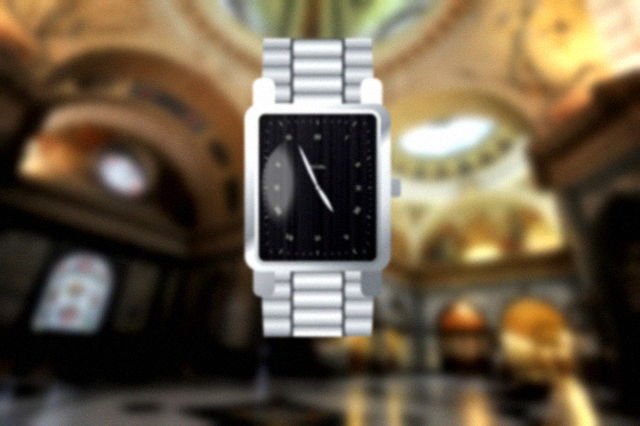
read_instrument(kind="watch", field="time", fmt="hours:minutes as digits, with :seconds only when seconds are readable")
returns 4:56
